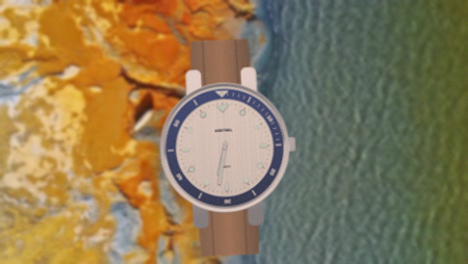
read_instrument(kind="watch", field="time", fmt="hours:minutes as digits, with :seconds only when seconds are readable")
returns 6:32
